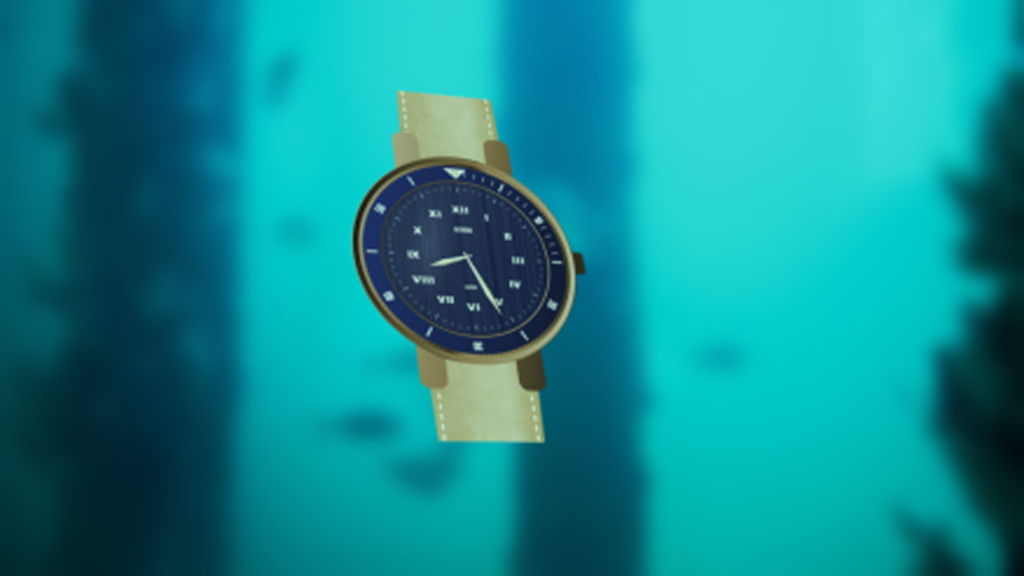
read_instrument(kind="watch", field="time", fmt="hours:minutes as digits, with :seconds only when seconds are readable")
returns 8:26
